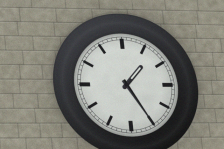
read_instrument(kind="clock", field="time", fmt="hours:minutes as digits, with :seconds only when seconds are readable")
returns 1:25
